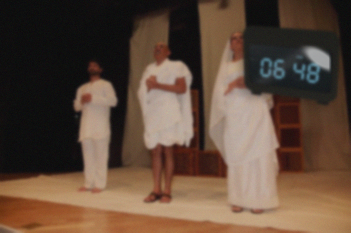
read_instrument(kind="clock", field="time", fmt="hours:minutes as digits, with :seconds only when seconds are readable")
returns 6:48
